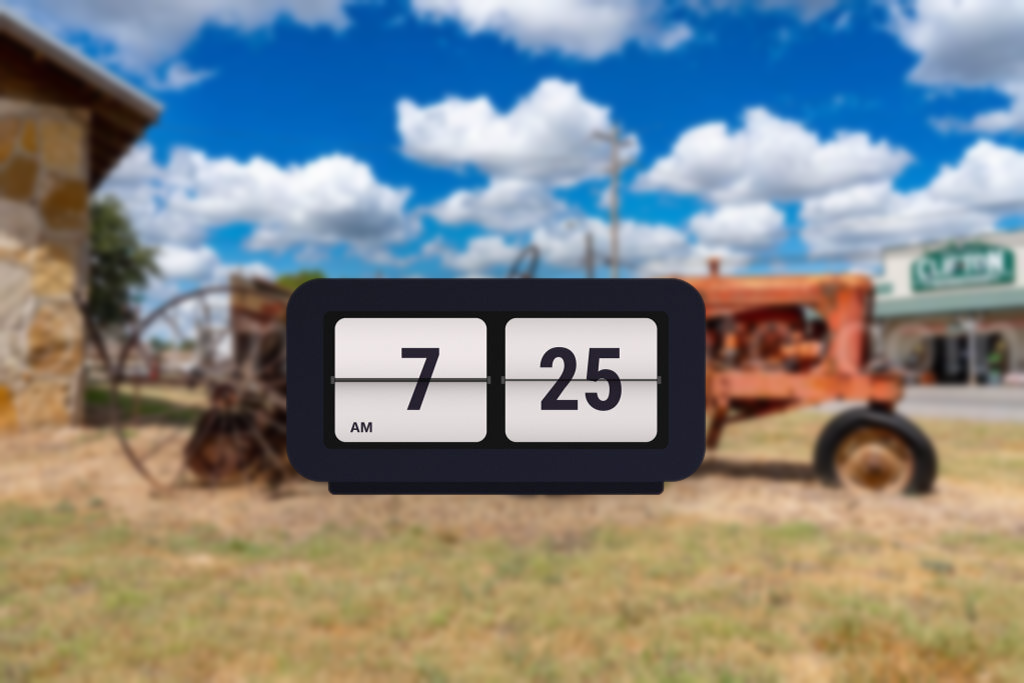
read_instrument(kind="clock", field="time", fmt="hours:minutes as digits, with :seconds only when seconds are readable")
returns 7:25
